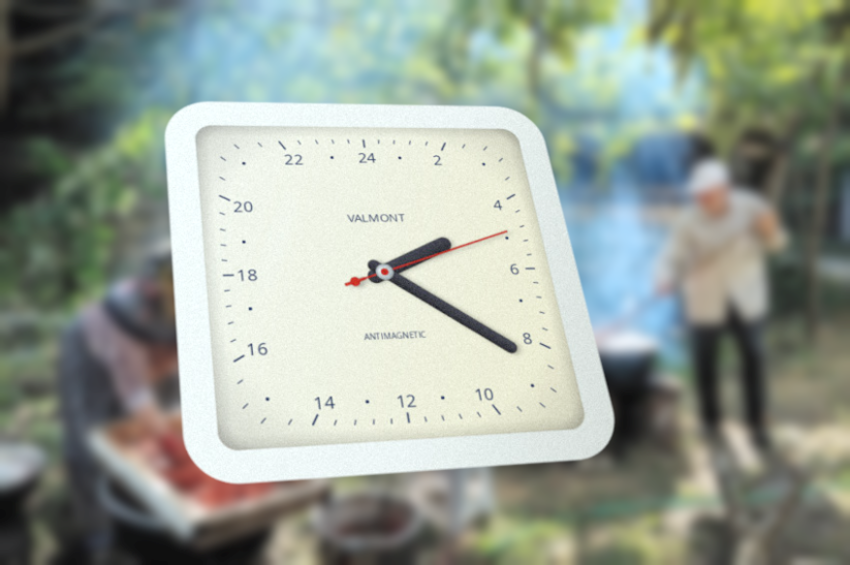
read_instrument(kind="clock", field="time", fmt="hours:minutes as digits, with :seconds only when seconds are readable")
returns 4:21:12
